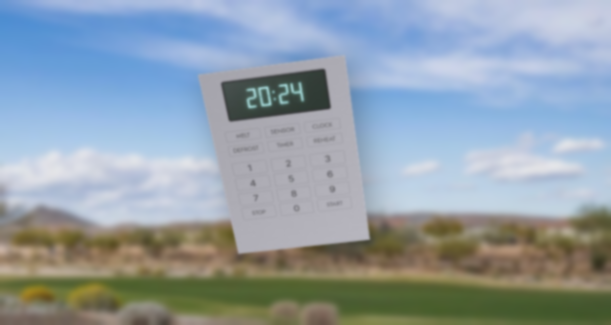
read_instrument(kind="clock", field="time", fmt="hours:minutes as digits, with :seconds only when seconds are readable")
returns 20:24
